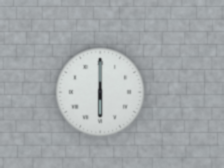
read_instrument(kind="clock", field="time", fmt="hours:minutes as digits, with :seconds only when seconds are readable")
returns 6:00
